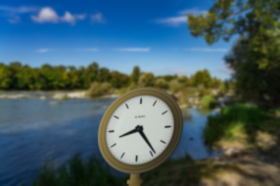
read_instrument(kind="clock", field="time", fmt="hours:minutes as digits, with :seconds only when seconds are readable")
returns 8:24
